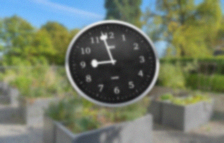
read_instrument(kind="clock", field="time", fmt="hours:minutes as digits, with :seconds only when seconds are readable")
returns 8:58
